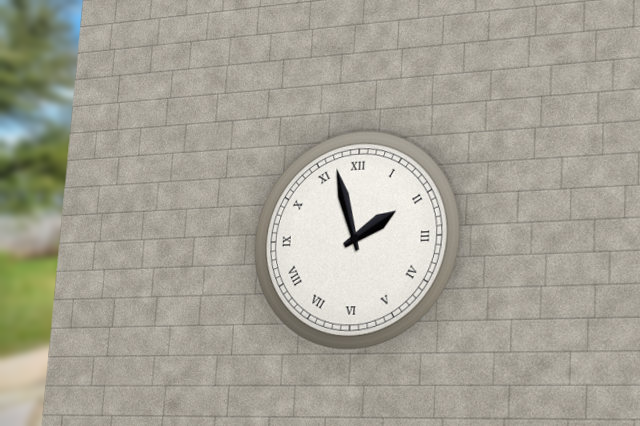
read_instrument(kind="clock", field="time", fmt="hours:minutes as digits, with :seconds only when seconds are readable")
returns 1:57
